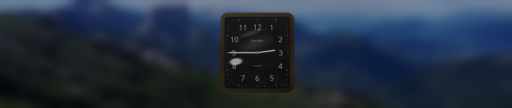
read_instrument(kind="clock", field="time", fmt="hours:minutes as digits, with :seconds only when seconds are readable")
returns 2:45
